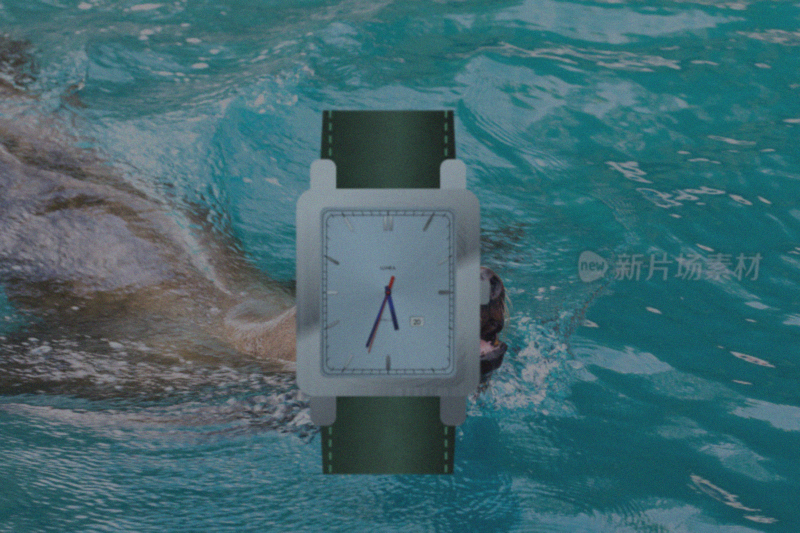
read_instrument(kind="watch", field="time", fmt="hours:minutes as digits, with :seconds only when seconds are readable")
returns 5:33:33
